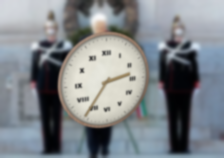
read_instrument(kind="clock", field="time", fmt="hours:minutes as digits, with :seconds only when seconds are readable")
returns 2:36
